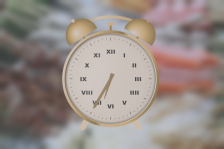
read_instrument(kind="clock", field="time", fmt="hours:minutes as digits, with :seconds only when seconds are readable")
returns 6:35
